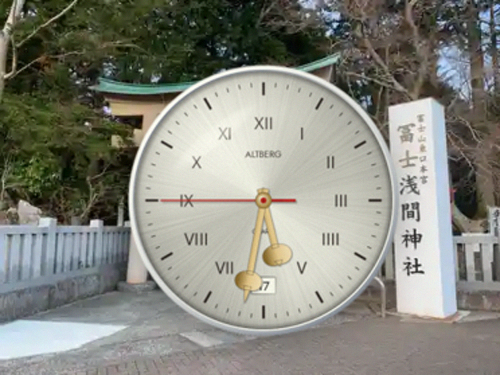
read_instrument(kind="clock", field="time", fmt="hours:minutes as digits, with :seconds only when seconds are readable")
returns 5:31:45
